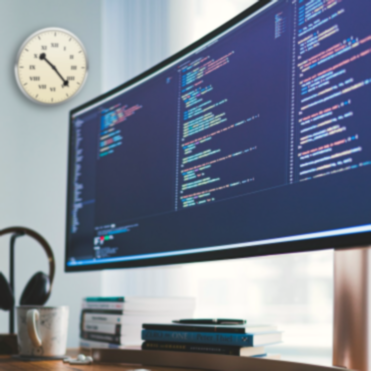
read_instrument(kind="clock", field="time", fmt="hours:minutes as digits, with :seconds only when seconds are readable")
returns 10:23
